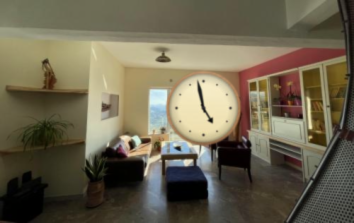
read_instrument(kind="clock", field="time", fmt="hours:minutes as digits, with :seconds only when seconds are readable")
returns 4:58
